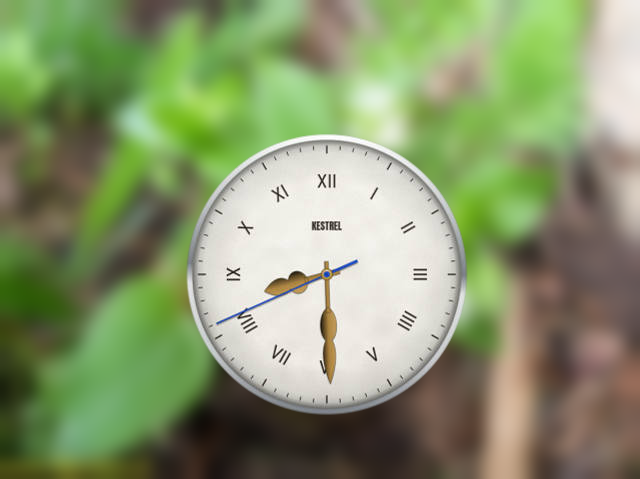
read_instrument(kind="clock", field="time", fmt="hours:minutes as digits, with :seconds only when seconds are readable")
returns 8:29:41
